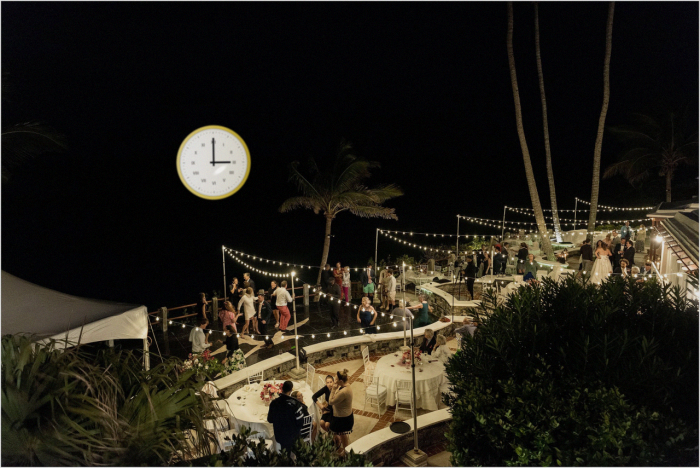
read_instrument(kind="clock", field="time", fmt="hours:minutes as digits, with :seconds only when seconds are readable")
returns 3:00
